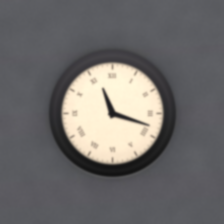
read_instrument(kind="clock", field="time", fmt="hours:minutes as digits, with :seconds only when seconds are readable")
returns 11:18
